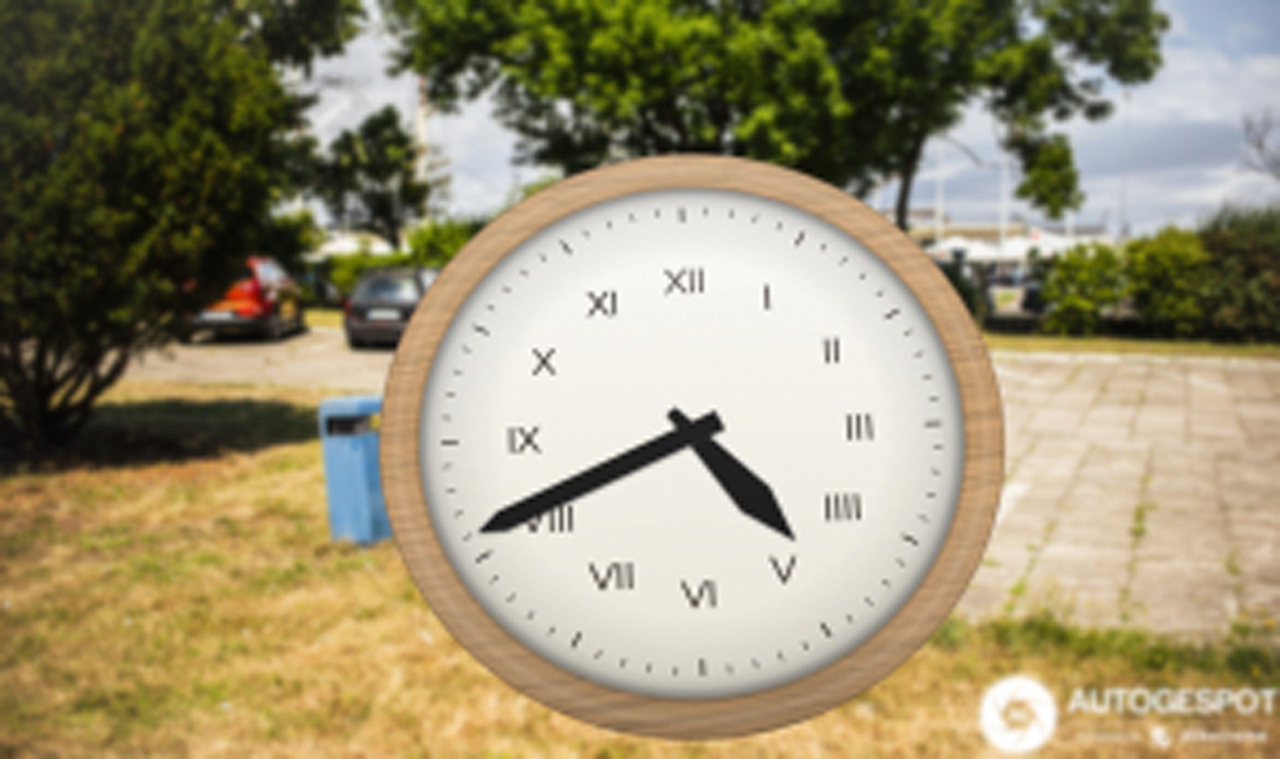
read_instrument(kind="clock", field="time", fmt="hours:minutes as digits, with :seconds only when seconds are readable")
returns 4:41
